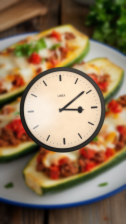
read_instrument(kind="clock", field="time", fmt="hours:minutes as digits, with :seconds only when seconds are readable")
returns 3:09
